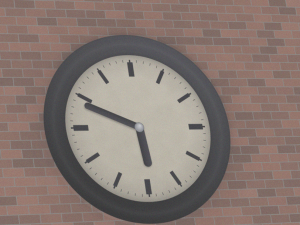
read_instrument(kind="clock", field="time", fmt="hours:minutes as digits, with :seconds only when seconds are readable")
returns 5:49
